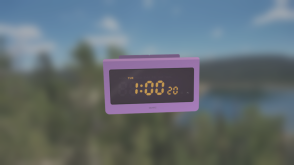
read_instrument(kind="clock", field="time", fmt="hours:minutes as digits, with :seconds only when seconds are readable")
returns 1:00:20
